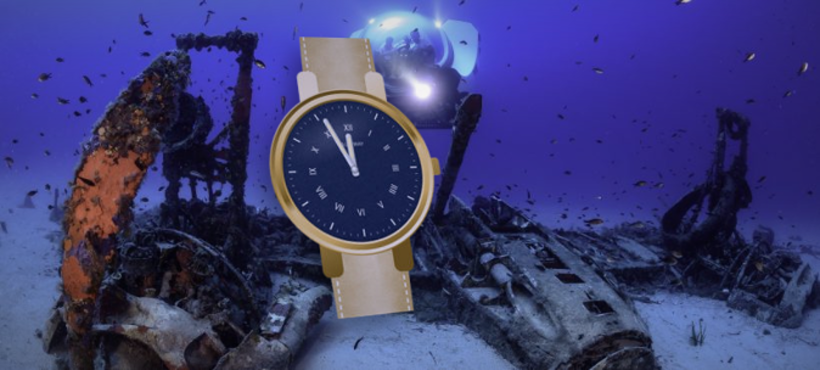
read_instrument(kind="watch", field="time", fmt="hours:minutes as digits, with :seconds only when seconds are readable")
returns 11:56
